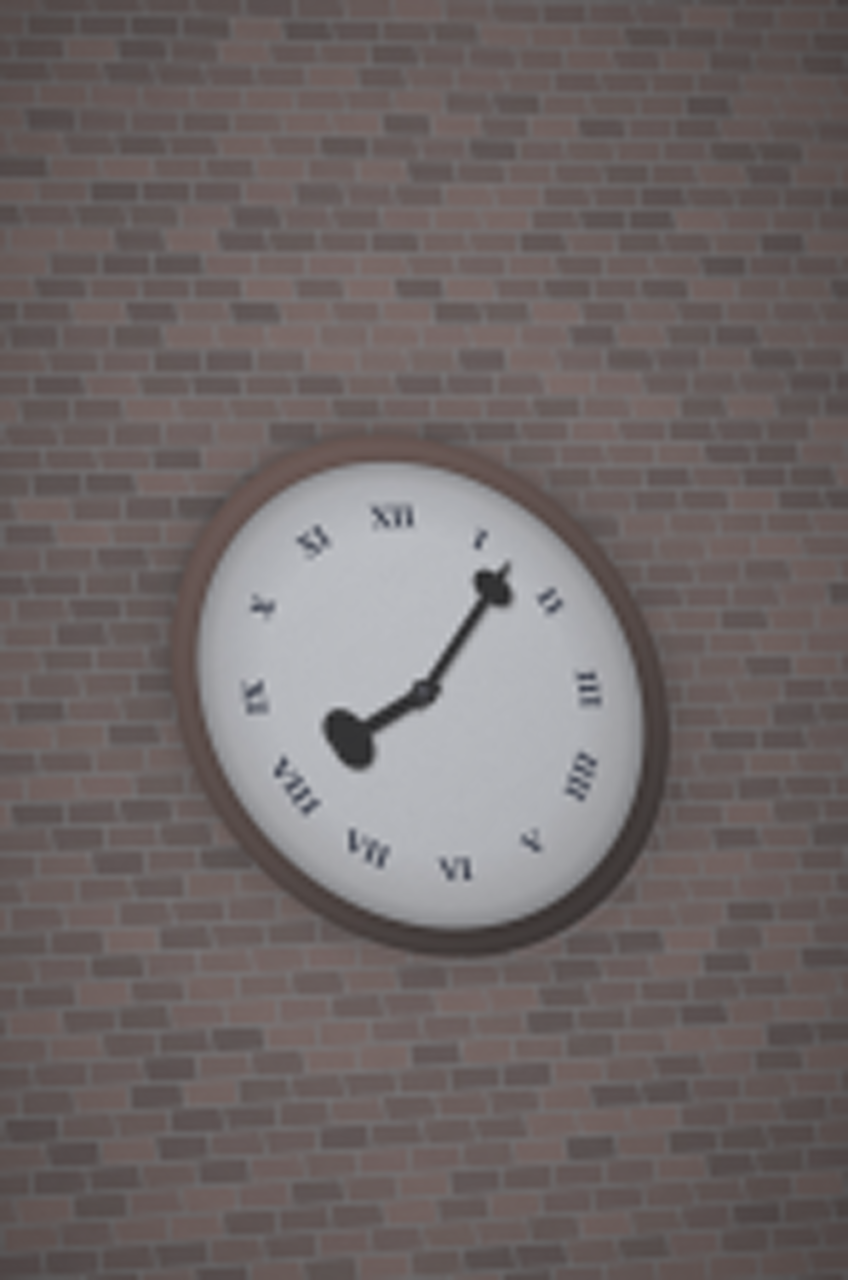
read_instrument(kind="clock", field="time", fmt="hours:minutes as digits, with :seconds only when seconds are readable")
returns 8:07
